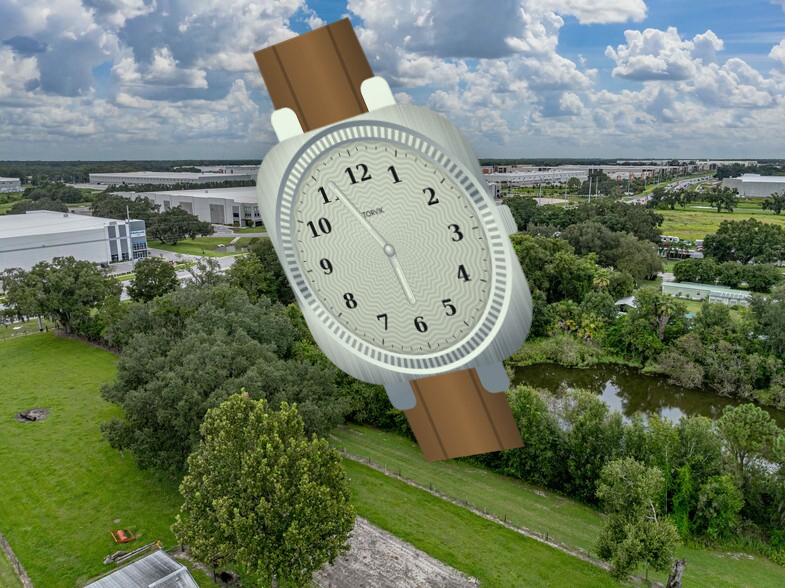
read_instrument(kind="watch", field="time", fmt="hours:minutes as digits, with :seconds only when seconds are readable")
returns 5:56
